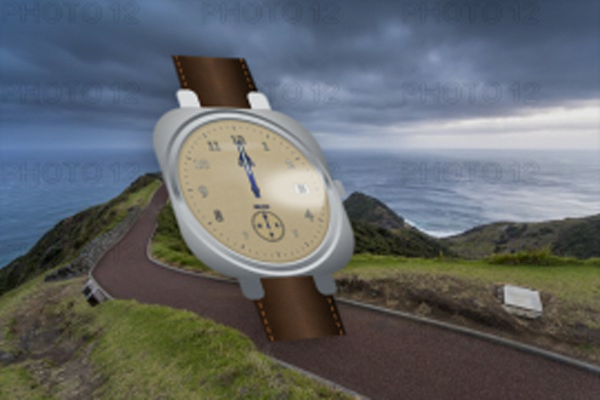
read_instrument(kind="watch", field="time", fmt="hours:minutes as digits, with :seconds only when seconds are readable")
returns 12:00
